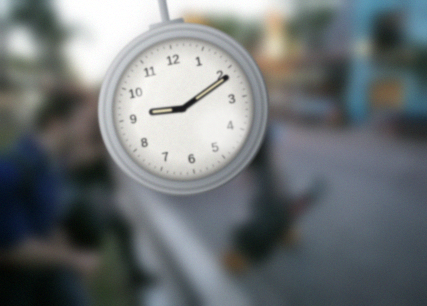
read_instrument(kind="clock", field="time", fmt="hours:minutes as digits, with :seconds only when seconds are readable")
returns 9:11
